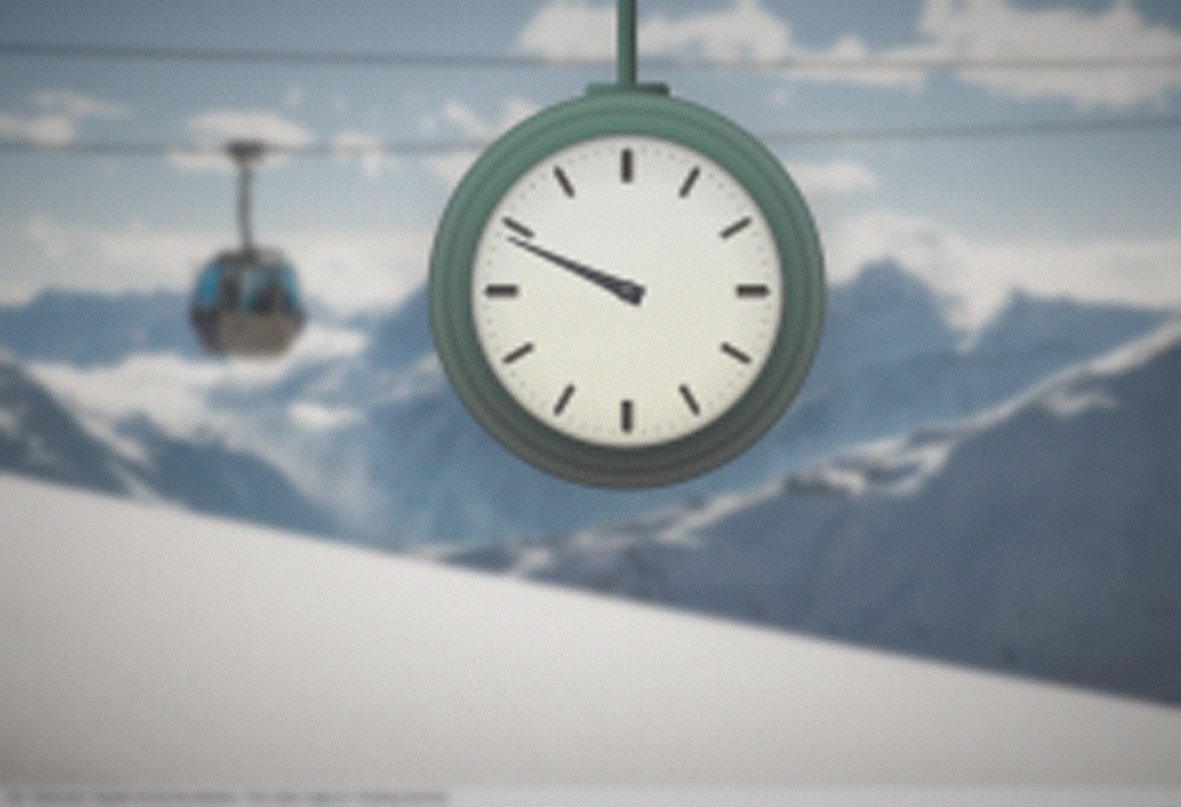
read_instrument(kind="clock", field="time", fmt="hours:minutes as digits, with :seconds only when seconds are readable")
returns 9:49
